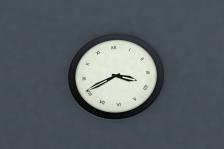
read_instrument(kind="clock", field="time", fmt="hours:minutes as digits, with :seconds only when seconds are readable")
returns 3:41
